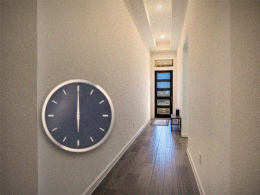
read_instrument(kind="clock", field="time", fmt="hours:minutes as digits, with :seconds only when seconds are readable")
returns 6:00
